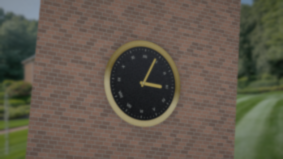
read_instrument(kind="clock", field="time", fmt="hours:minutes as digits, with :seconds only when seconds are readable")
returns 3:04
